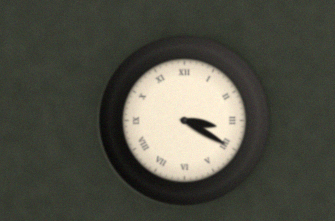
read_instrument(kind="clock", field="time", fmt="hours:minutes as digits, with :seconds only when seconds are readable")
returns 3:20
